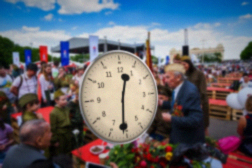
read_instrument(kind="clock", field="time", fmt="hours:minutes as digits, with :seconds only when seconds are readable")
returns 12:31
